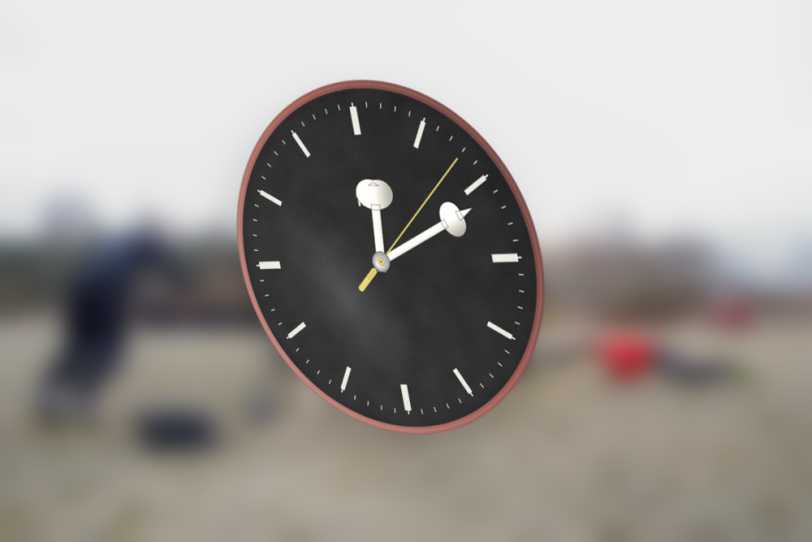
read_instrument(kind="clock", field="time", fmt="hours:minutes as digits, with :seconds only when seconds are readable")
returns 12:11:08
